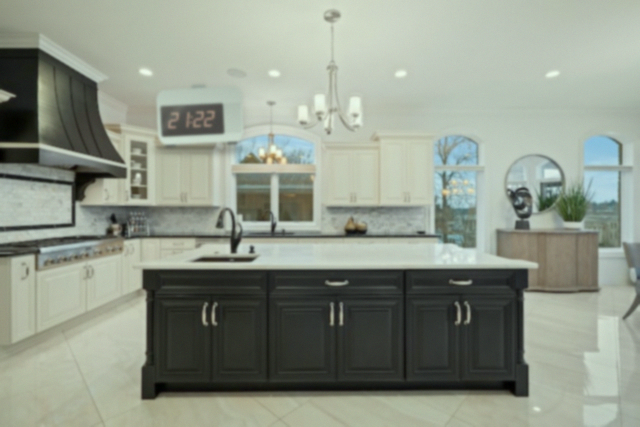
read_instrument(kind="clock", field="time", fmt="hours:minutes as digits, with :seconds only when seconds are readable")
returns 21:22
